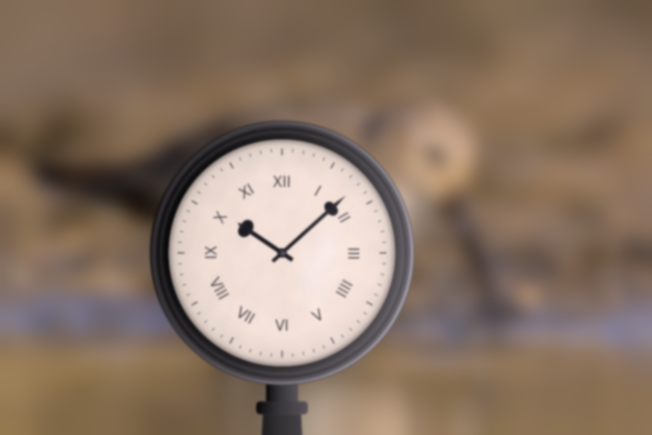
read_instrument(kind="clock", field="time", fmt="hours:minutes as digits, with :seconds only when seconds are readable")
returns 10:08
